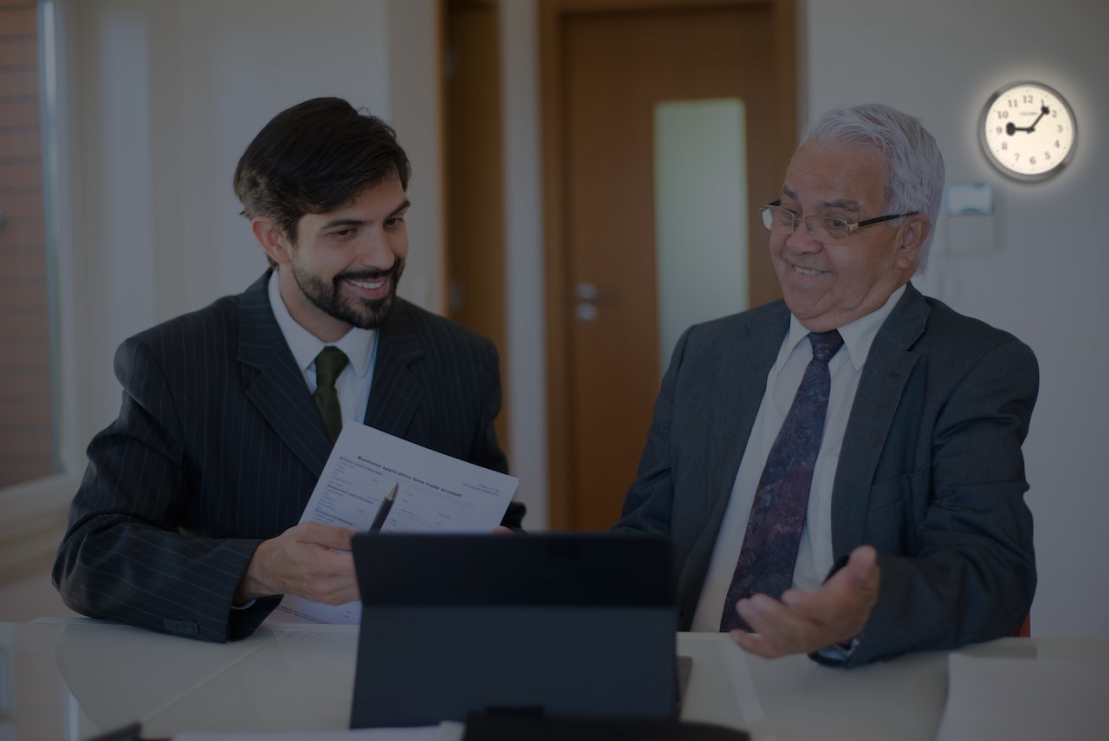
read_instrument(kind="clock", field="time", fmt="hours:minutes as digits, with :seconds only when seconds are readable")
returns 9:07
